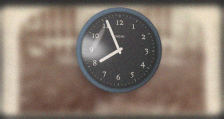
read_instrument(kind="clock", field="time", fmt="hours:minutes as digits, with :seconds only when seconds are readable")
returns 7:56
